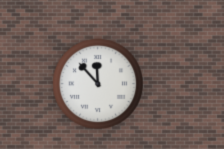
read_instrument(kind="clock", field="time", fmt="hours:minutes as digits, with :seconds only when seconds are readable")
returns 11:53
